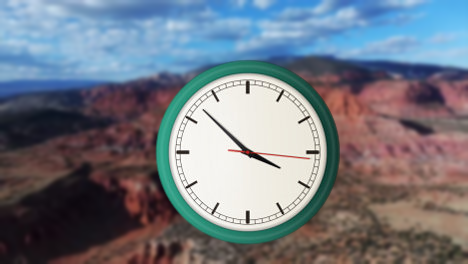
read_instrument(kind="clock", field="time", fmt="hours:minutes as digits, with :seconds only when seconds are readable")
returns 3:52:16
